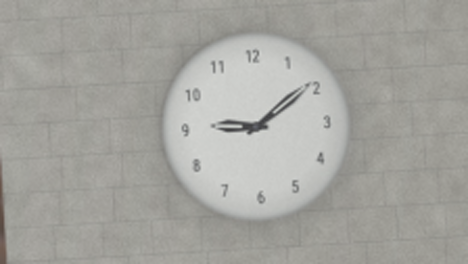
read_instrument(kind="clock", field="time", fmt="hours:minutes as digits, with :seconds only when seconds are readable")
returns 9:09
